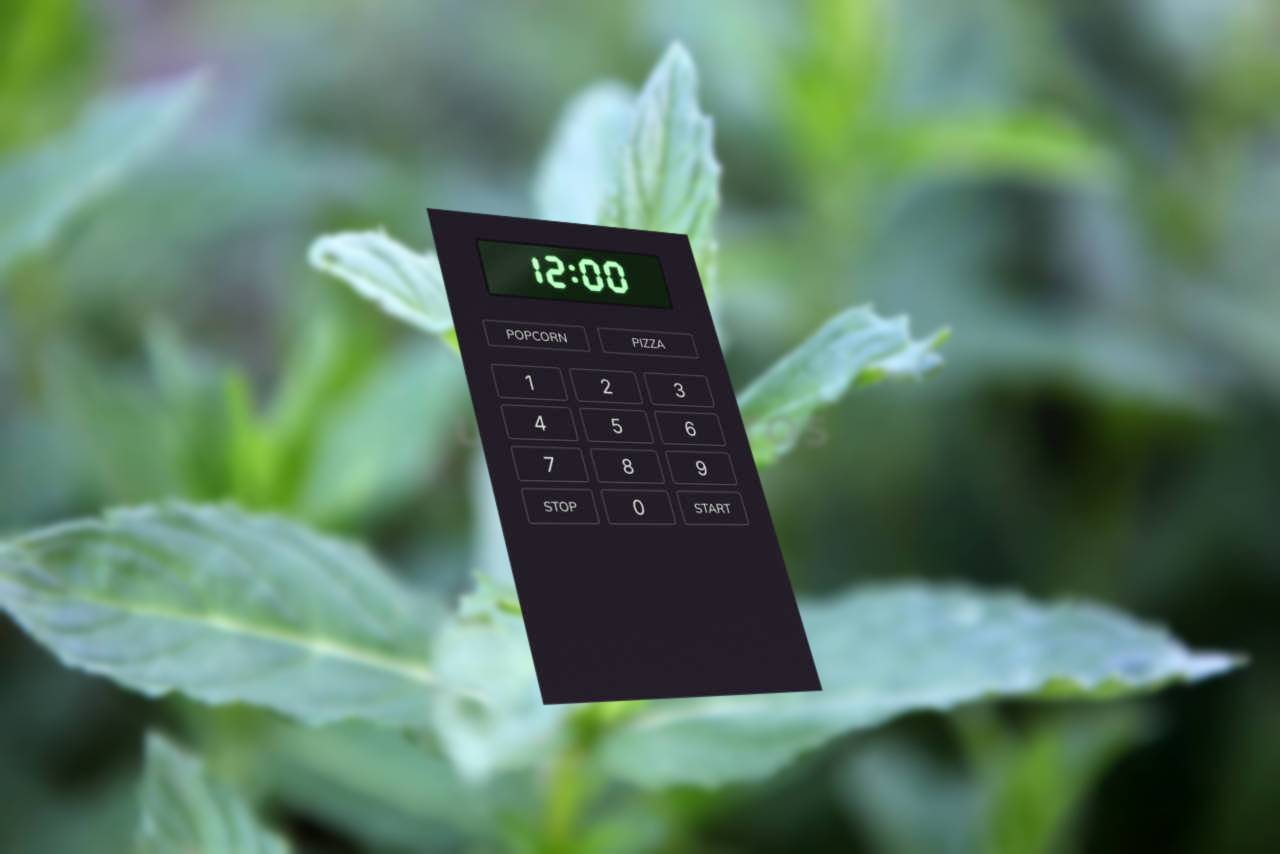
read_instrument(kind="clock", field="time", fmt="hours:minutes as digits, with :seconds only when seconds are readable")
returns 12:00
